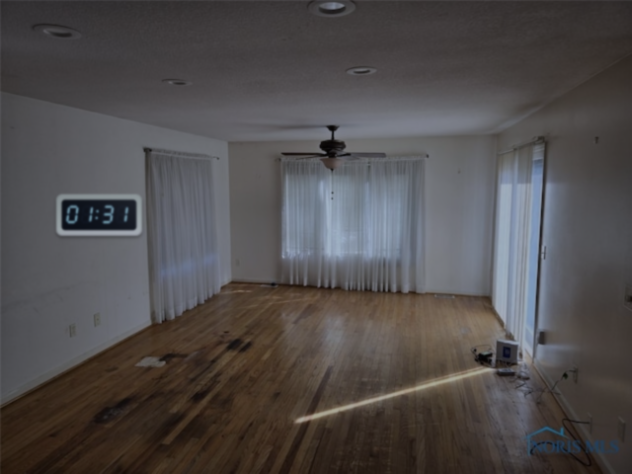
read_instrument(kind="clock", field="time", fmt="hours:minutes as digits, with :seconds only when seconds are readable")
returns 1:31
